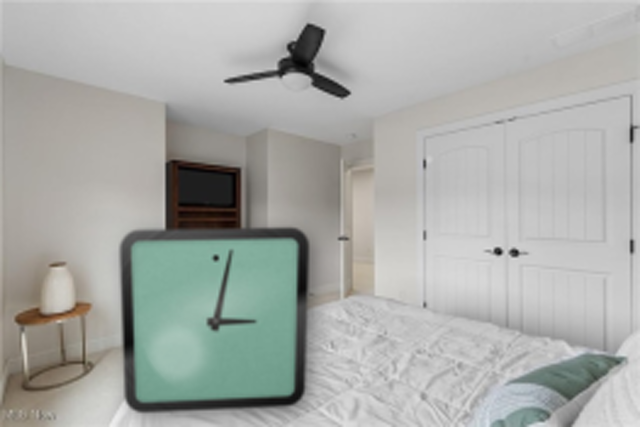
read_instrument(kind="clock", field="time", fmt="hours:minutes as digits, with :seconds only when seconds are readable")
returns 3:02
